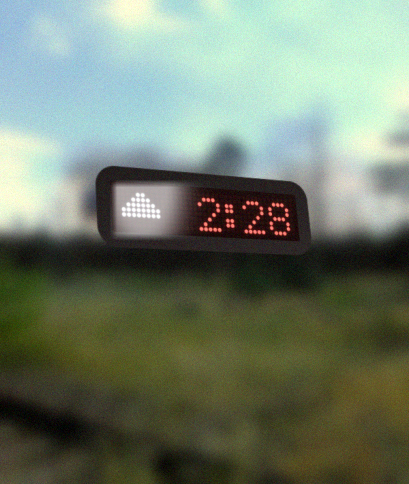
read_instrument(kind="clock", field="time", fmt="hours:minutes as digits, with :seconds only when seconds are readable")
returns 2:28
